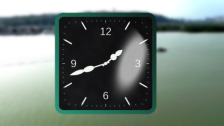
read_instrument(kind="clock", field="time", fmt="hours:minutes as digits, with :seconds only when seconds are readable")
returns 1:42
